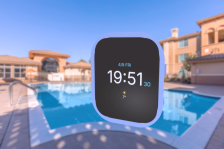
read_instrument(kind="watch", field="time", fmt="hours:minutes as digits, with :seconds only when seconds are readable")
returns 19:51
